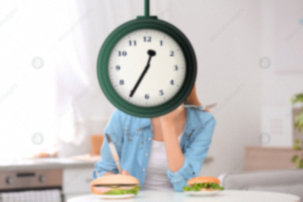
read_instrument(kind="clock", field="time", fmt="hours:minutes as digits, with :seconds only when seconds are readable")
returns 12:35
